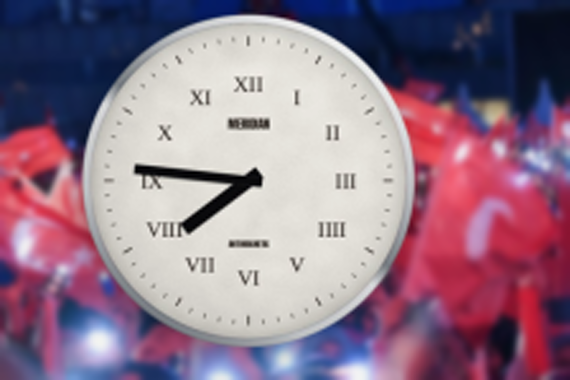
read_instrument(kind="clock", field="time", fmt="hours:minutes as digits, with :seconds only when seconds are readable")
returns 7:46
